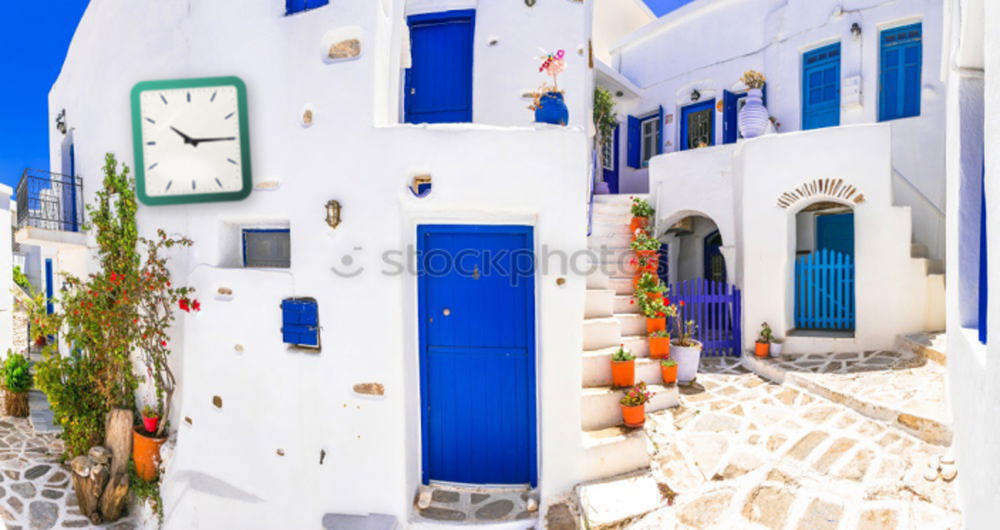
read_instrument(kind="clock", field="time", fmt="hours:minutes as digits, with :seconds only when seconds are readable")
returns 10:15
